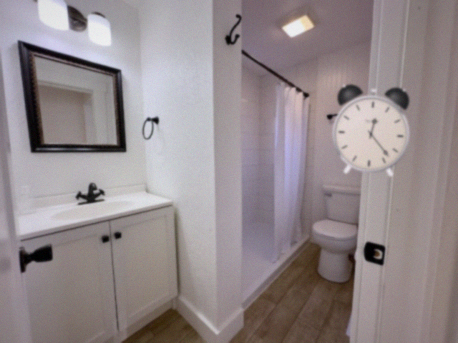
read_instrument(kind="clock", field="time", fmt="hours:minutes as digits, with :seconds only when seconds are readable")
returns 12:23
